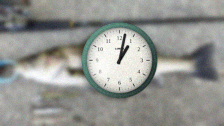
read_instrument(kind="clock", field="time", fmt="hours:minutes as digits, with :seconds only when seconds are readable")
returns 1:02
